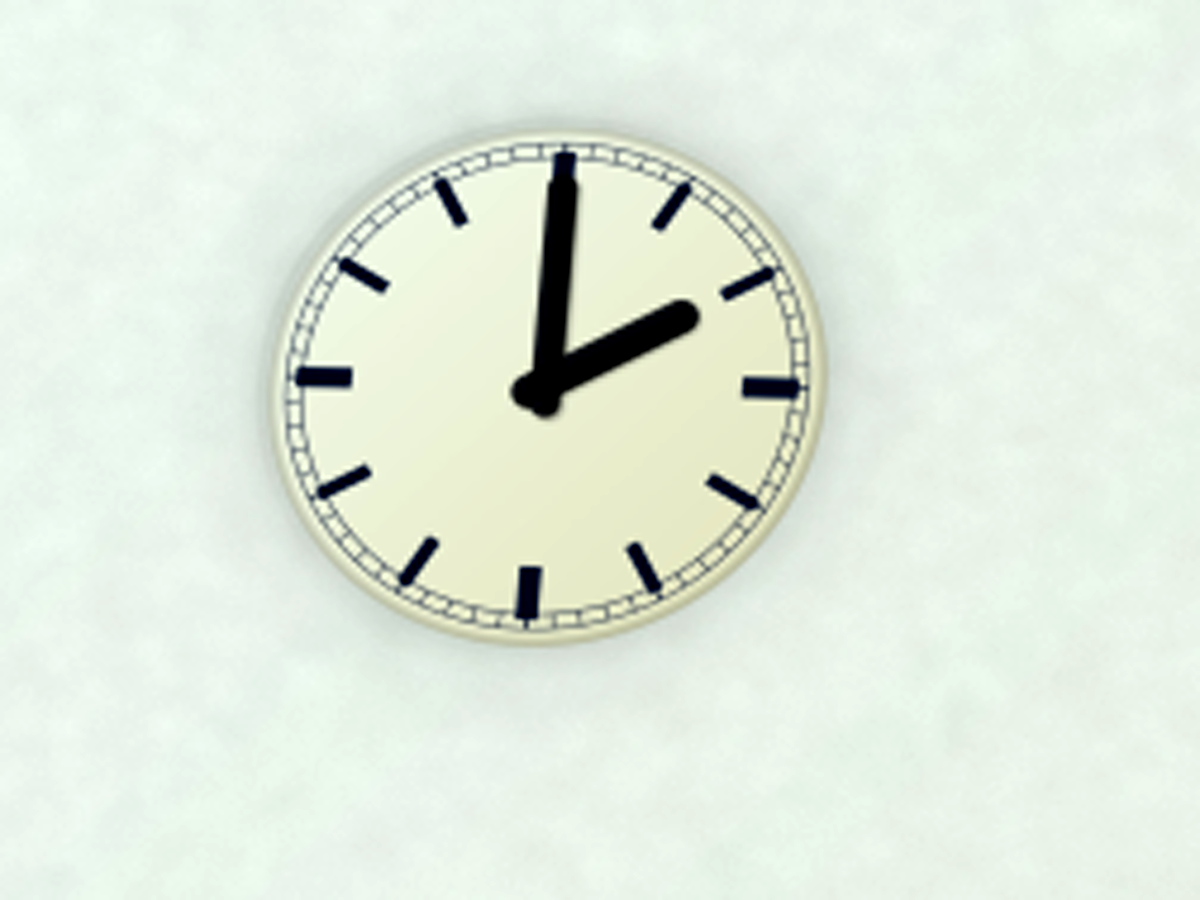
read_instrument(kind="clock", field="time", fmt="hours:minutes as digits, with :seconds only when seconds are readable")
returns 2:00
